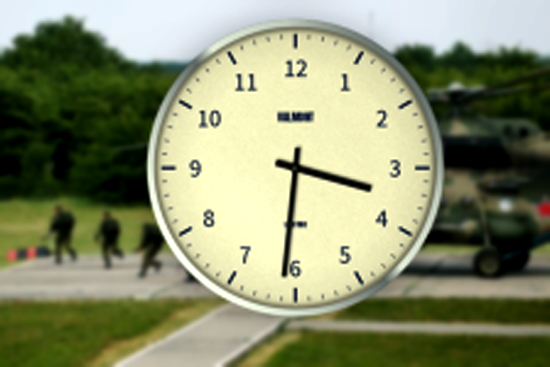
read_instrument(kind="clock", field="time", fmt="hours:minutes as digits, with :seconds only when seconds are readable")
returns 3:31
